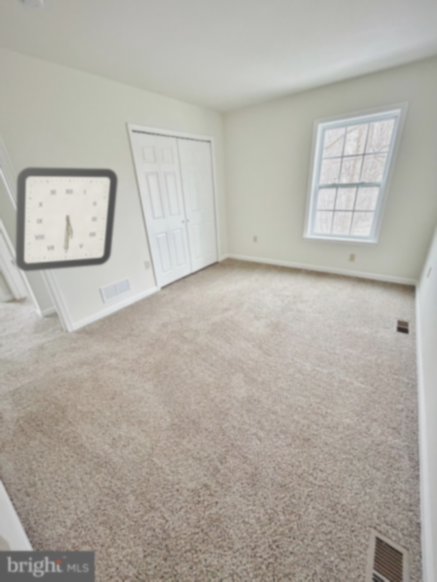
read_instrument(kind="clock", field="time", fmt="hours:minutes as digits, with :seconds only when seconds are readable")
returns 5:30
